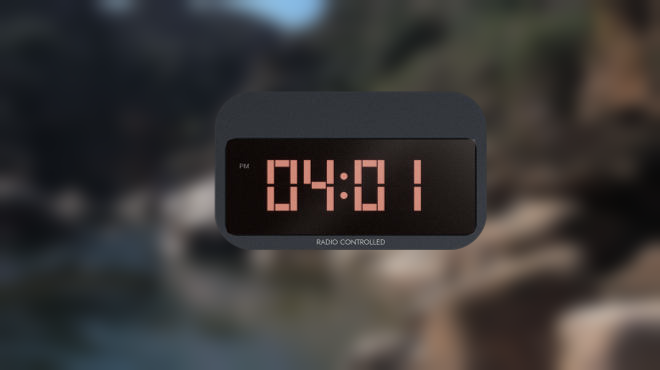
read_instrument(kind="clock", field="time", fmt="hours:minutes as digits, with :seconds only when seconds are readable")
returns 4:01
